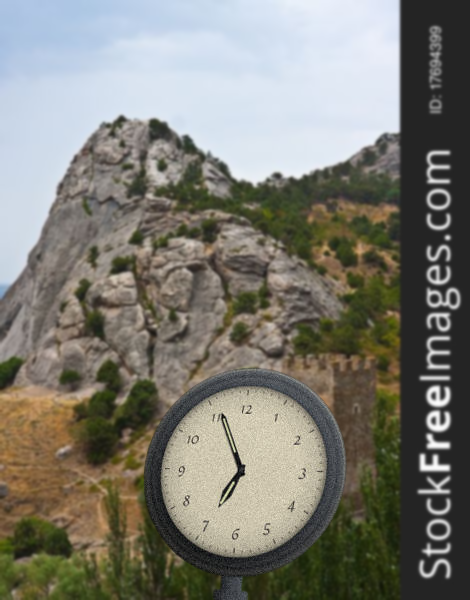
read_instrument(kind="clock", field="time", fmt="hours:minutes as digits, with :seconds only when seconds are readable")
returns 6:56
